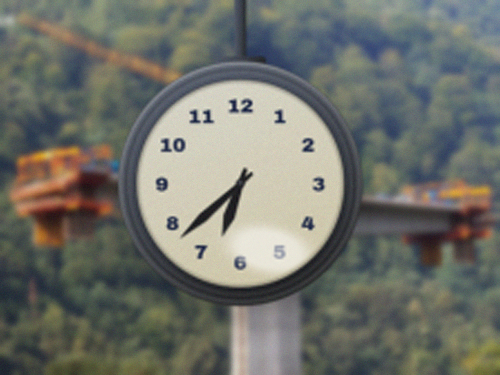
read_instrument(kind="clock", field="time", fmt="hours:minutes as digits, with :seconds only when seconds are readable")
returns 6:38
